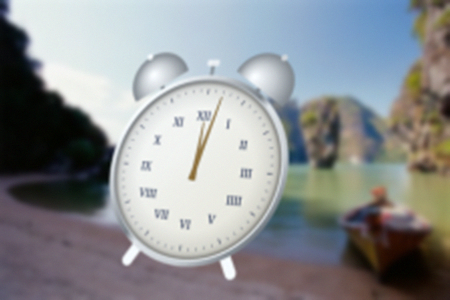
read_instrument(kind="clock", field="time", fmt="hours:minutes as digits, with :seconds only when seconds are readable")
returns 12:02
